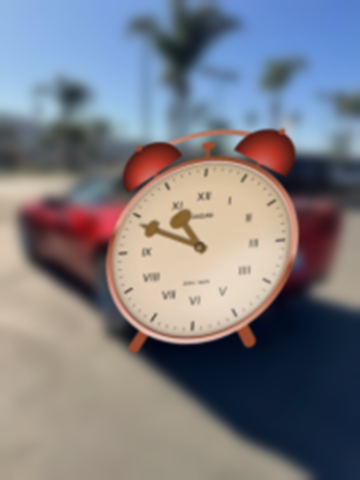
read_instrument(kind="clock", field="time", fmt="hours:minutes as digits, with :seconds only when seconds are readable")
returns 10:49
